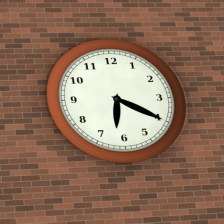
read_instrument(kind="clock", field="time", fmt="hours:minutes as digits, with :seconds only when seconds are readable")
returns 6:20
